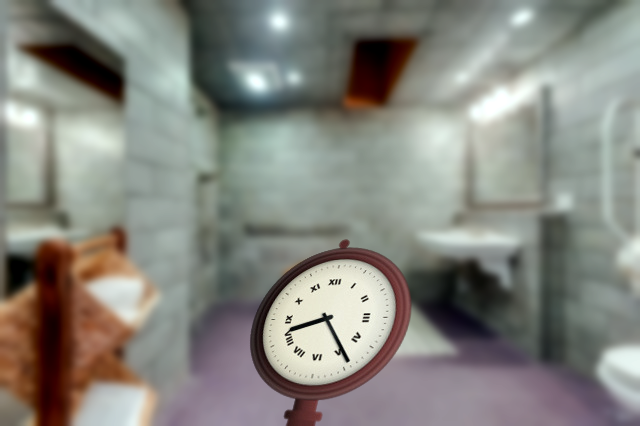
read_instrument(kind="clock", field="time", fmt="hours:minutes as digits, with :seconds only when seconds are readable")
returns 8:24
